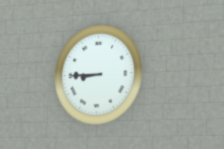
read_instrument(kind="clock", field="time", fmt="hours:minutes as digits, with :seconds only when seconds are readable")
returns 8:45
